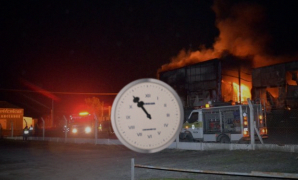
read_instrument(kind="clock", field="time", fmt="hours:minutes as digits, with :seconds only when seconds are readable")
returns 10:54
